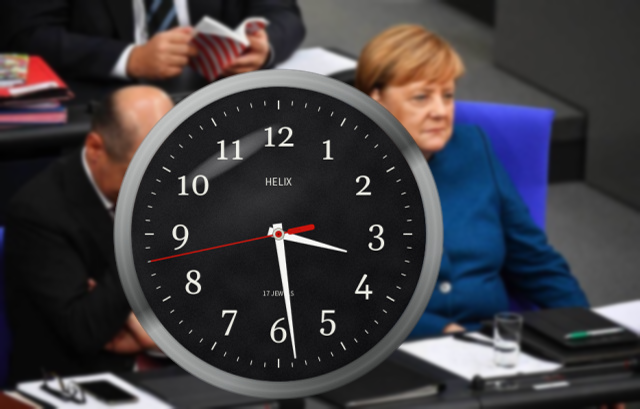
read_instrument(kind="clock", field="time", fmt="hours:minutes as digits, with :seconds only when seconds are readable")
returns 3:28:43
